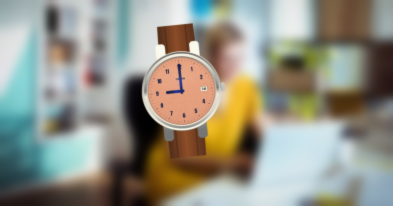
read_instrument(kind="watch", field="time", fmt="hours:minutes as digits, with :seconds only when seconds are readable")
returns 9:00
